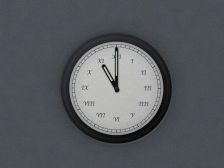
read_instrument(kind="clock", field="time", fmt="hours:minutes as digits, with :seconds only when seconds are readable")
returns 11:00
